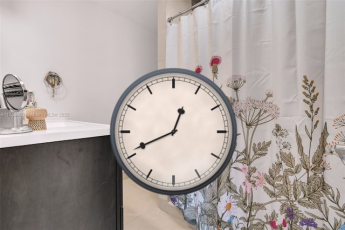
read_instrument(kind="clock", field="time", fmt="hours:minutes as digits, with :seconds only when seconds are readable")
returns 12:41
